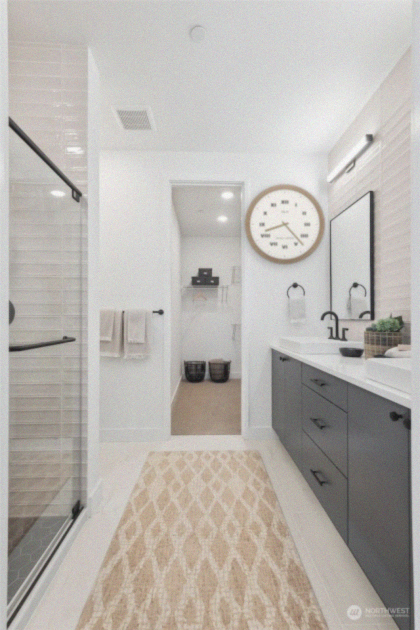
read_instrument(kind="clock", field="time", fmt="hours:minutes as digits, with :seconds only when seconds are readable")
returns 8:23
